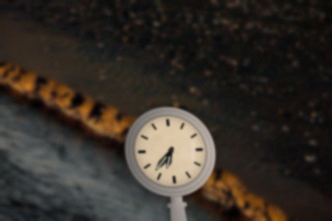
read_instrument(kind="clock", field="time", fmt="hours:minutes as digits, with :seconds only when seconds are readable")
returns 6:37
